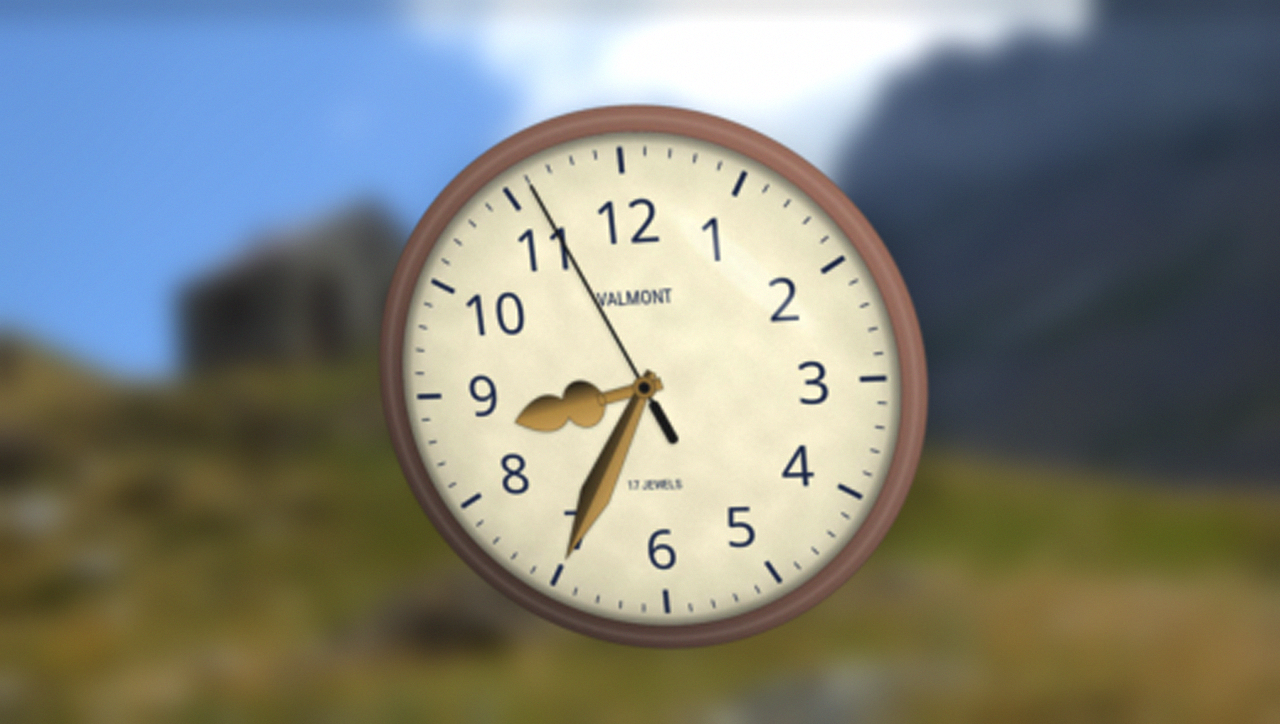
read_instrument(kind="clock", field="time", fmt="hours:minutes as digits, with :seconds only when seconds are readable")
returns 8:34:56
